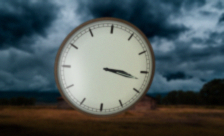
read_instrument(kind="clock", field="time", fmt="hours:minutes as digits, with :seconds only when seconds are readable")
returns 3:17
